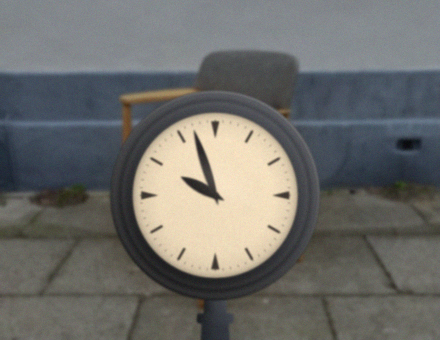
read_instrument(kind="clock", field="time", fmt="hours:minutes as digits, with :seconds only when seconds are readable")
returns 9:57
